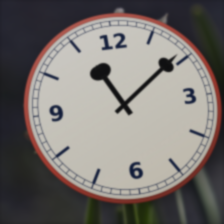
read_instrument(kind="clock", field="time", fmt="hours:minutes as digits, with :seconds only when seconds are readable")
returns 11:09
